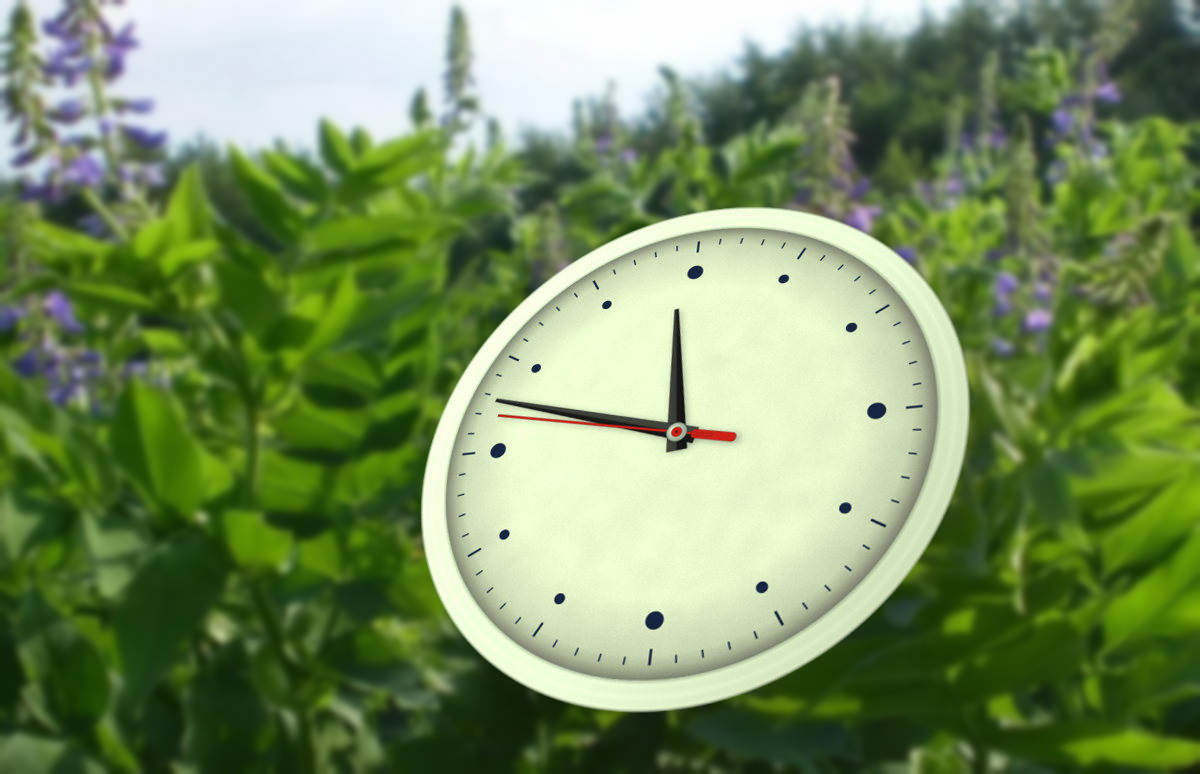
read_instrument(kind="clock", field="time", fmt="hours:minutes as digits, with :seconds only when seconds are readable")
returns 11:47:47
